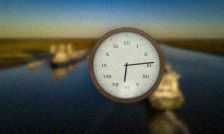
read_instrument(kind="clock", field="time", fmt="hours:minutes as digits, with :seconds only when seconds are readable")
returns 6:14
